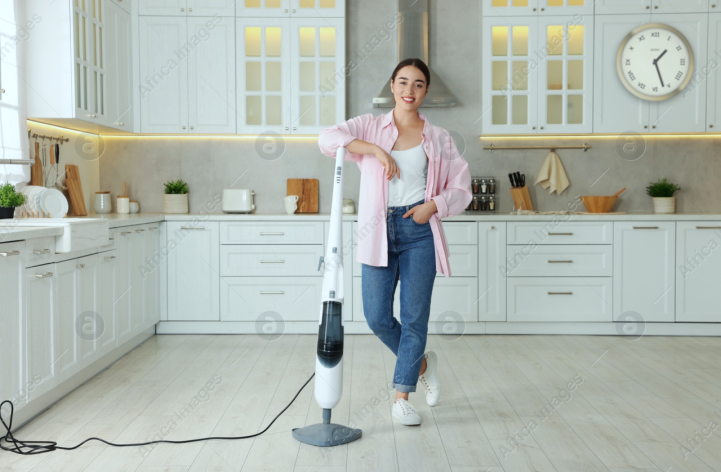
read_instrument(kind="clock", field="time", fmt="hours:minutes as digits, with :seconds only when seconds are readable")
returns 1:27
